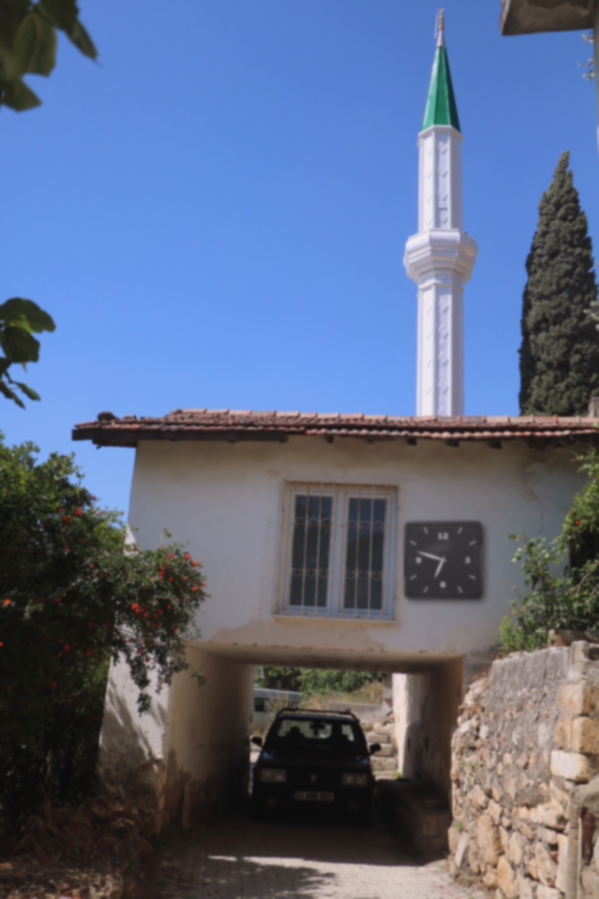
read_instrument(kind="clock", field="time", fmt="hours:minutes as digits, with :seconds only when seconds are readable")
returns 6:48
